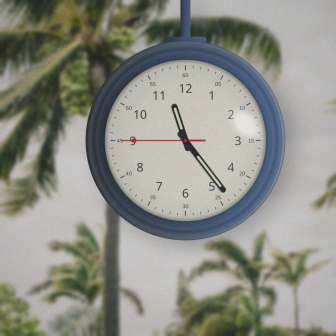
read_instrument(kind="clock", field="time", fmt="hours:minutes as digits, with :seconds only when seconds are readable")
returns 11:23:45
